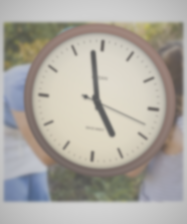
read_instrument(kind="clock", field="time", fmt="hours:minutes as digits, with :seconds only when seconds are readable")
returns 4:58:18
